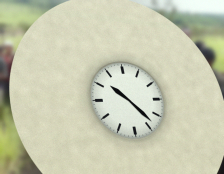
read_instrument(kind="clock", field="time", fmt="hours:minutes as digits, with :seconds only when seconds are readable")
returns 10:23
